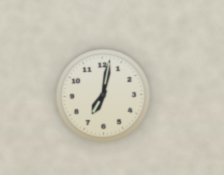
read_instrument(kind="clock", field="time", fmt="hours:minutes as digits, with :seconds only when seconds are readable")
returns 7:02
